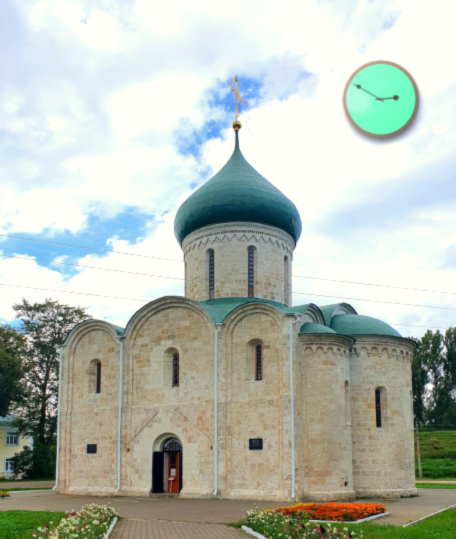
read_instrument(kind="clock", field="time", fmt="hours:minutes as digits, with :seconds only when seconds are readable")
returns 2:50
